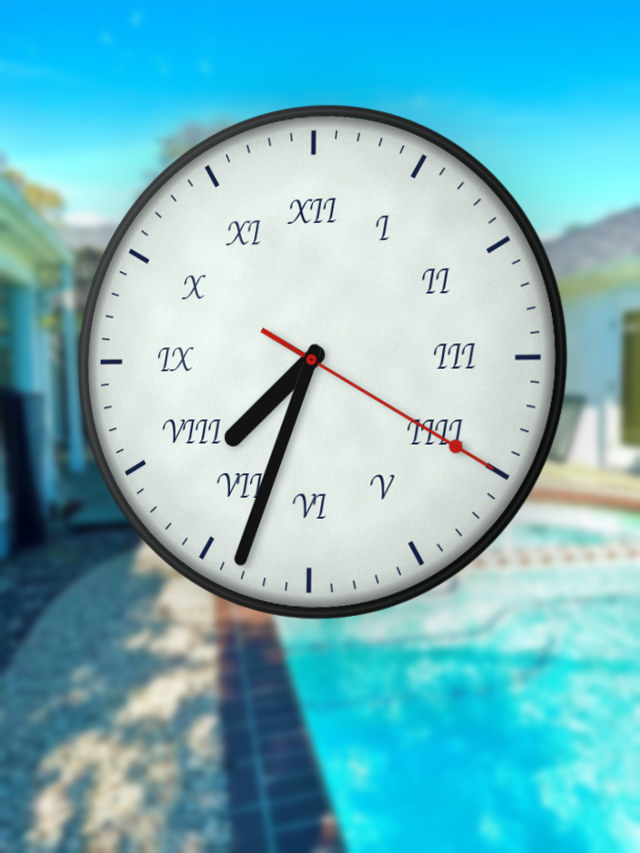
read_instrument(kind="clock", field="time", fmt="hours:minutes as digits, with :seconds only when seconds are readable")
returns 7:33:20
